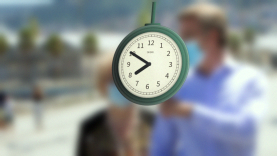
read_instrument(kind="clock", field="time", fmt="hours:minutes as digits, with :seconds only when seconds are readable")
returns 7:50
